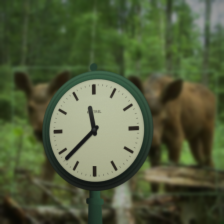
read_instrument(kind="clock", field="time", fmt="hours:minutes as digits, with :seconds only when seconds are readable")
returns 11:38
